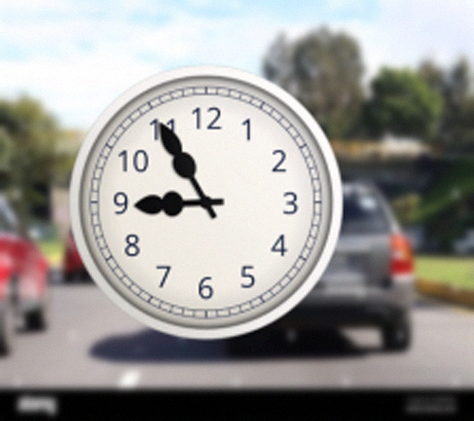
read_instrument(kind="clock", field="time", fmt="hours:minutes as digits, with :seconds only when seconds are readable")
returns 8:55
